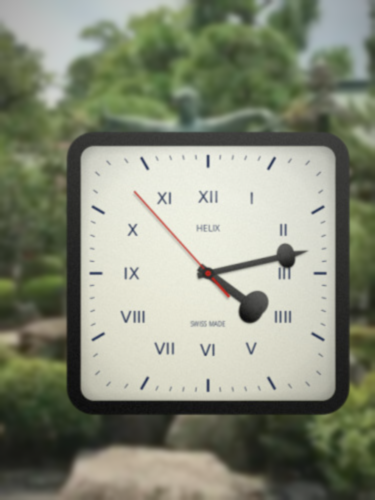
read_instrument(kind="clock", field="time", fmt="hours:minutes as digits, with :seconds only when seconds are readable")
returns 4:12:53
